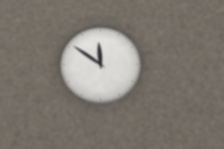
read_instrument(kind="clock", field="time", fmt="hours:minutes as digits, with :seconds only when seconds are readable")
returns 11:51
